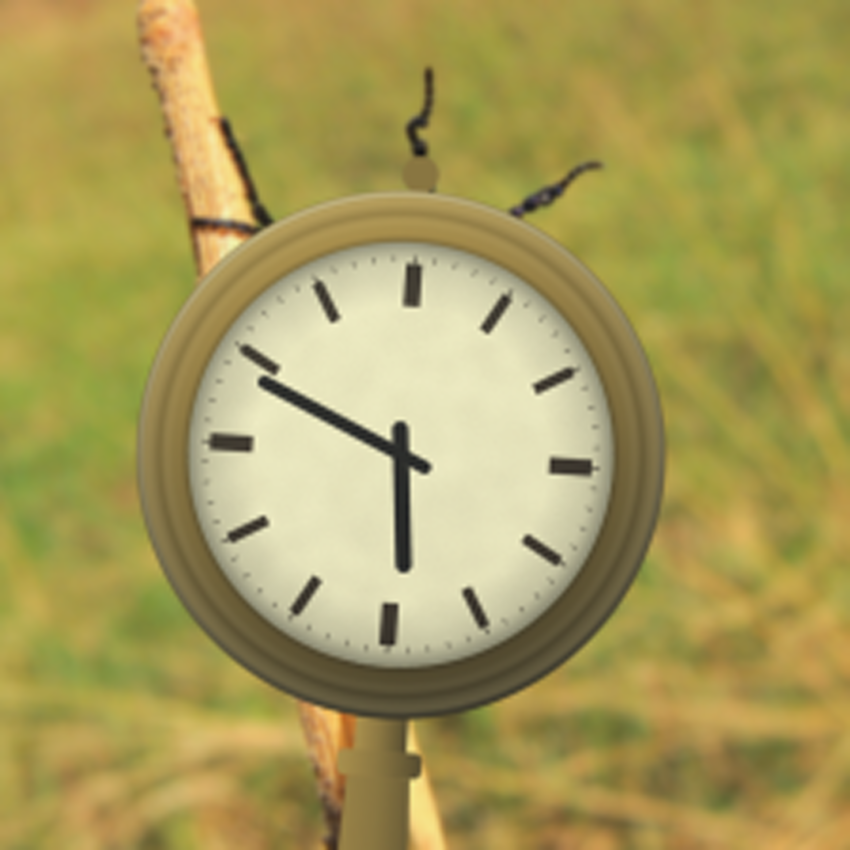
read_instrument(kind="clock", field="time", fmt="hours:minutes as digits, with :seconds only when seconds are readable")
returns 5:49
